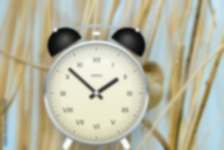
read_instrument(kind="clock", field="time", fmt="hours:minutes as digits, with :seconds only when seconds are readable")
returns 1:52
